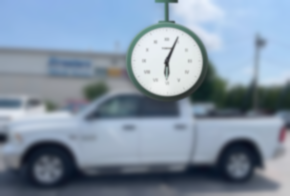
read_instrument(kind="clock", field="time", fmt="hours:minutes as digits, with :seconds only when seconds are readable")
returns 6:04
